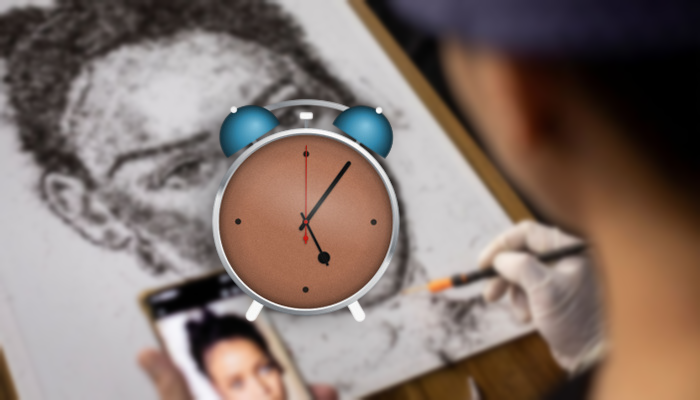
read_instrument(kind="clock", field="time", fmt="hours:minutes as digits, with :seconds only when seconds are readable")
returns 5:06:00
